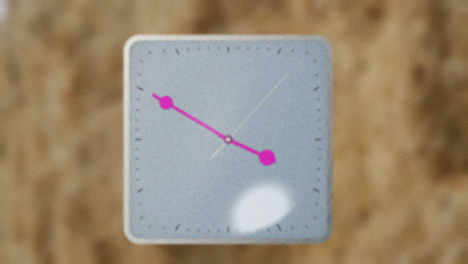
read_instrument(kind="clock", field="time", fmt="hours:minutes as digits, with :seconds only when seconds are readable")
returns 3:50:07
